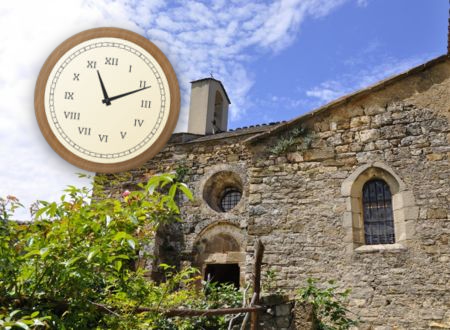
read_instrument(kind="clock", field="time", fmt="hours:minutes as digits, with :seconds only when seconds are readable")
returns 11:11
